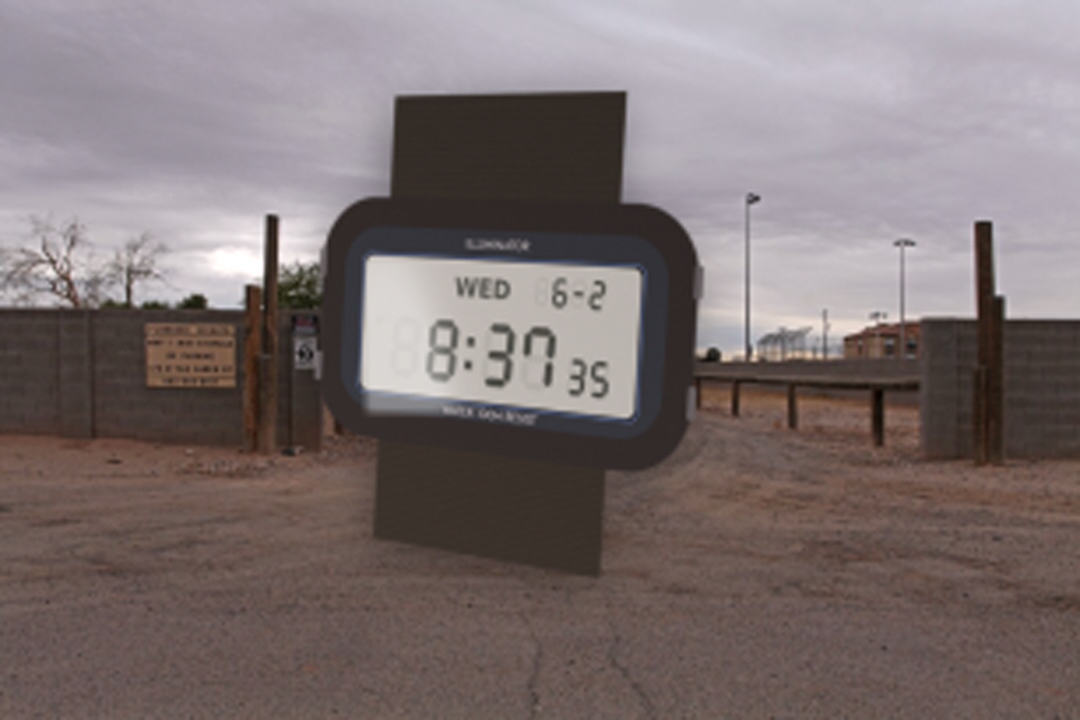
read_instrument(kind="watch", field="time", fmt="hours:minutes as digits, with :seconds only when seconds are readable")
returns 8:37:35
